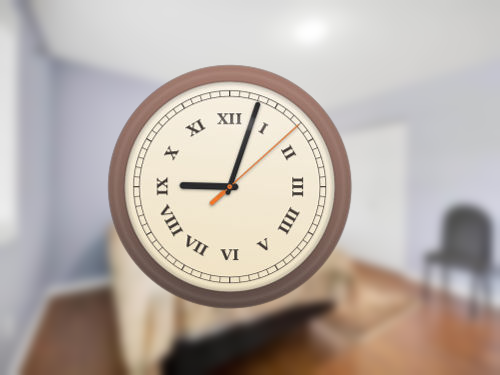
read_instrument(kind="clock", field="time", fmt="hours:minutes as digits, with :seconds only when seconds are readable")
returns 9:03:08
